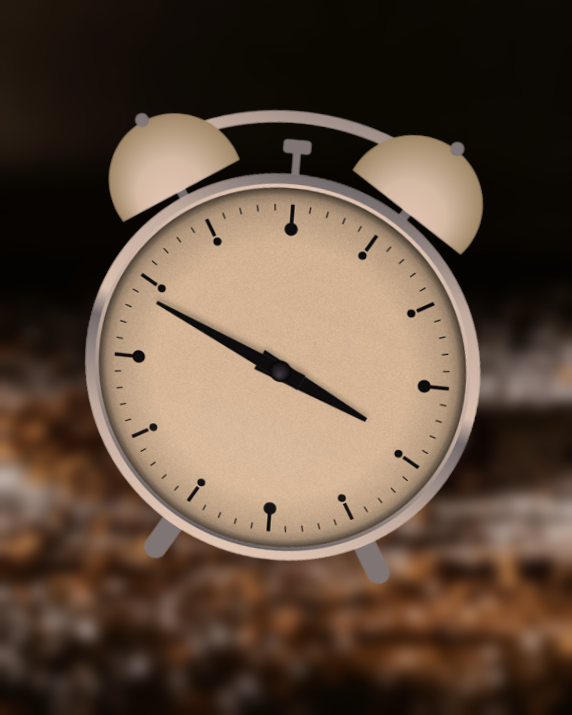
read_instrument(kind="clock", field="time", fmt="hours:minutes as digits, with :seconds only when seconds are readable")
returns 3:49
